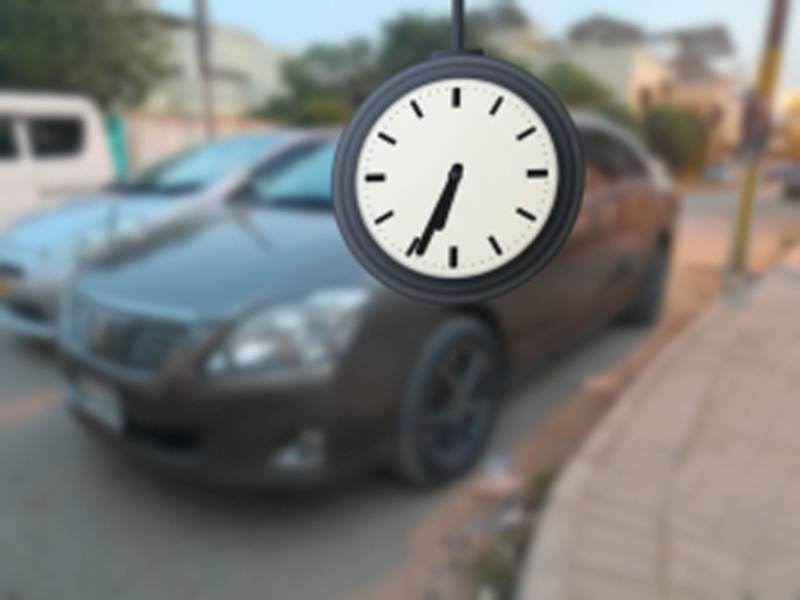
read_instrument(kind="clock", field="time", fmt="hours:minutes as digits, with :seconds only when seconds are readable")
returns 6:34
